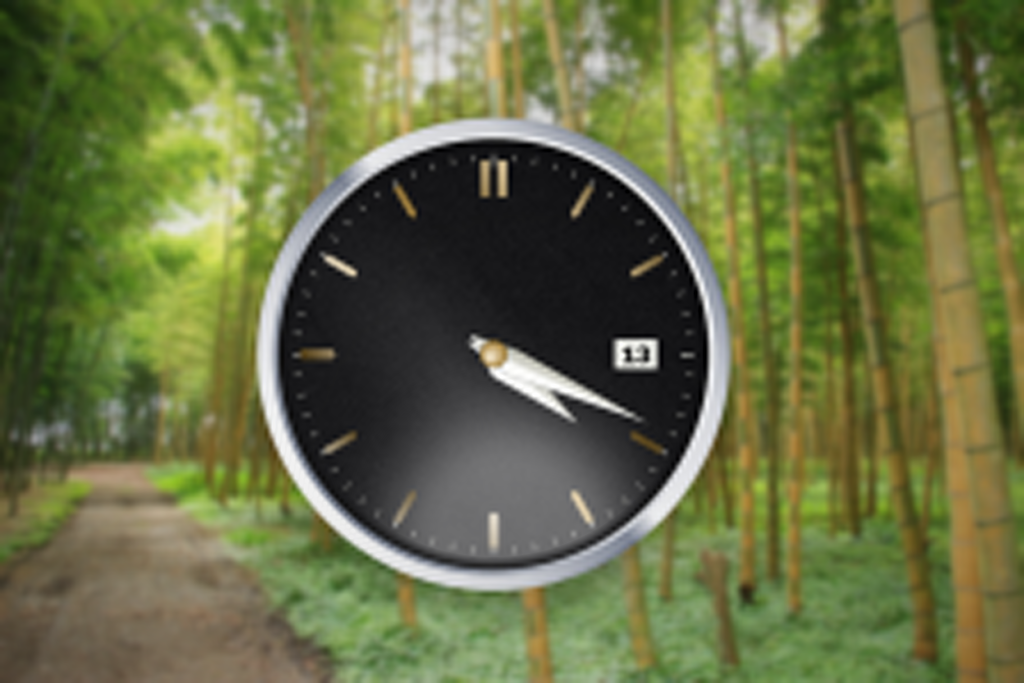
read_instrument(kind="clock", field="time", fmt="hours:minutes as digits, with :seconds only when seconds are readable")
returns 4:19
